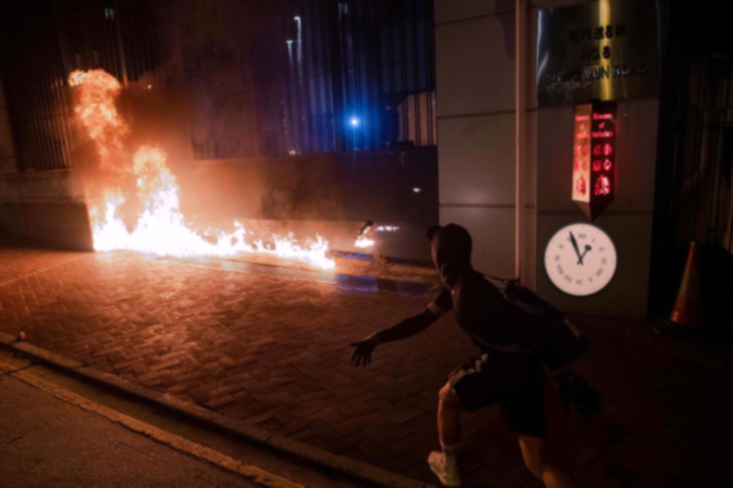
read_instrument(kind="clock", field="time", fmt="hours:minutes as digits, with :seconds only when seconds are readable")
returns 12:56
